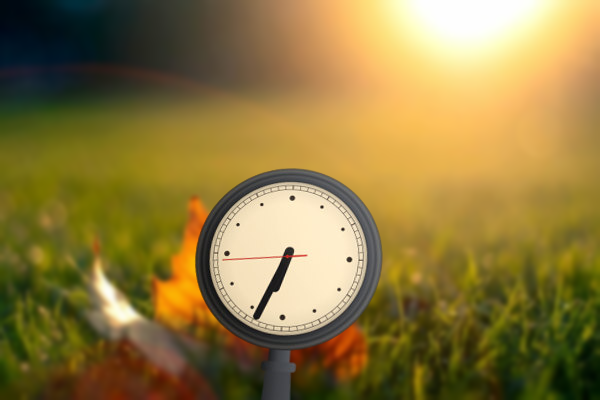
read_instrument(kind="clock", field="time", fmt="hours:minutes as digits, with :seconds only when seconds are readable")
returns 6:33:44
